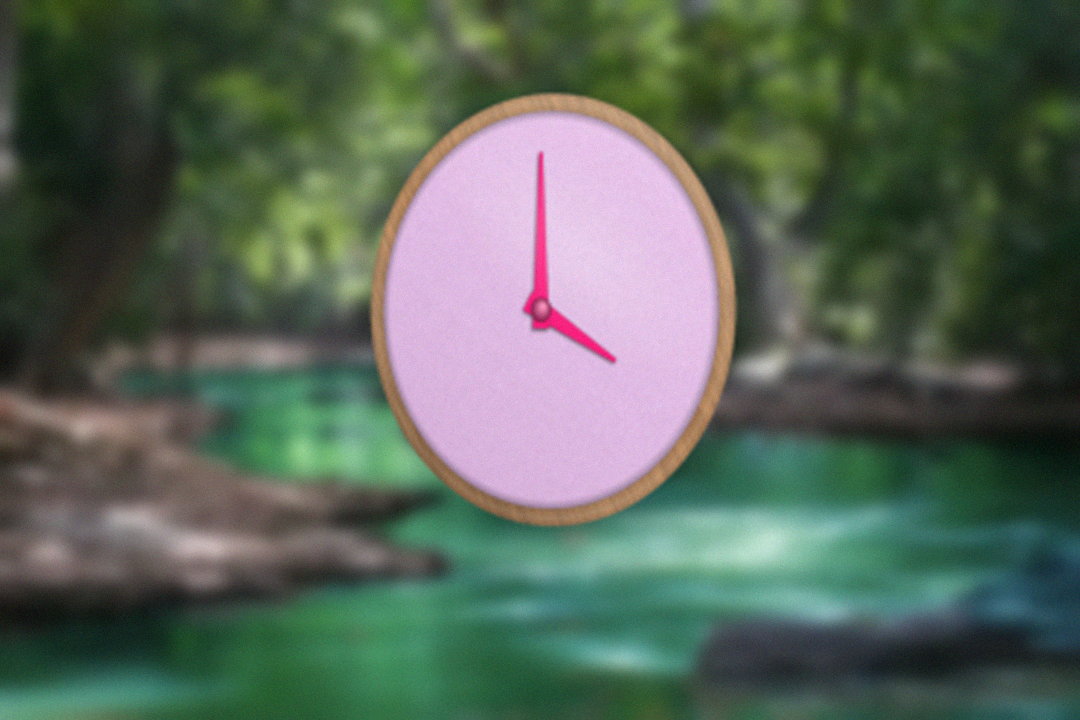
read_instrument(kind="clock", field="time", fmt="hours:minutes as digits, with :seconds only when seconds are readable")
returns 4:00
